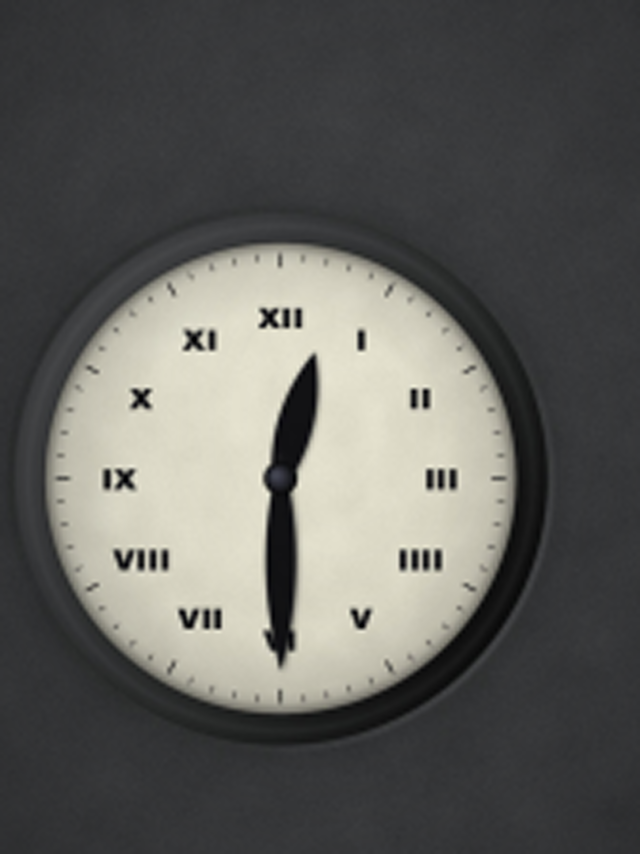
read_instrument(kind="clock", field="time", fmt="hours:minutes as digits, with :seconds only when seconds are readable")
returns 12:30
